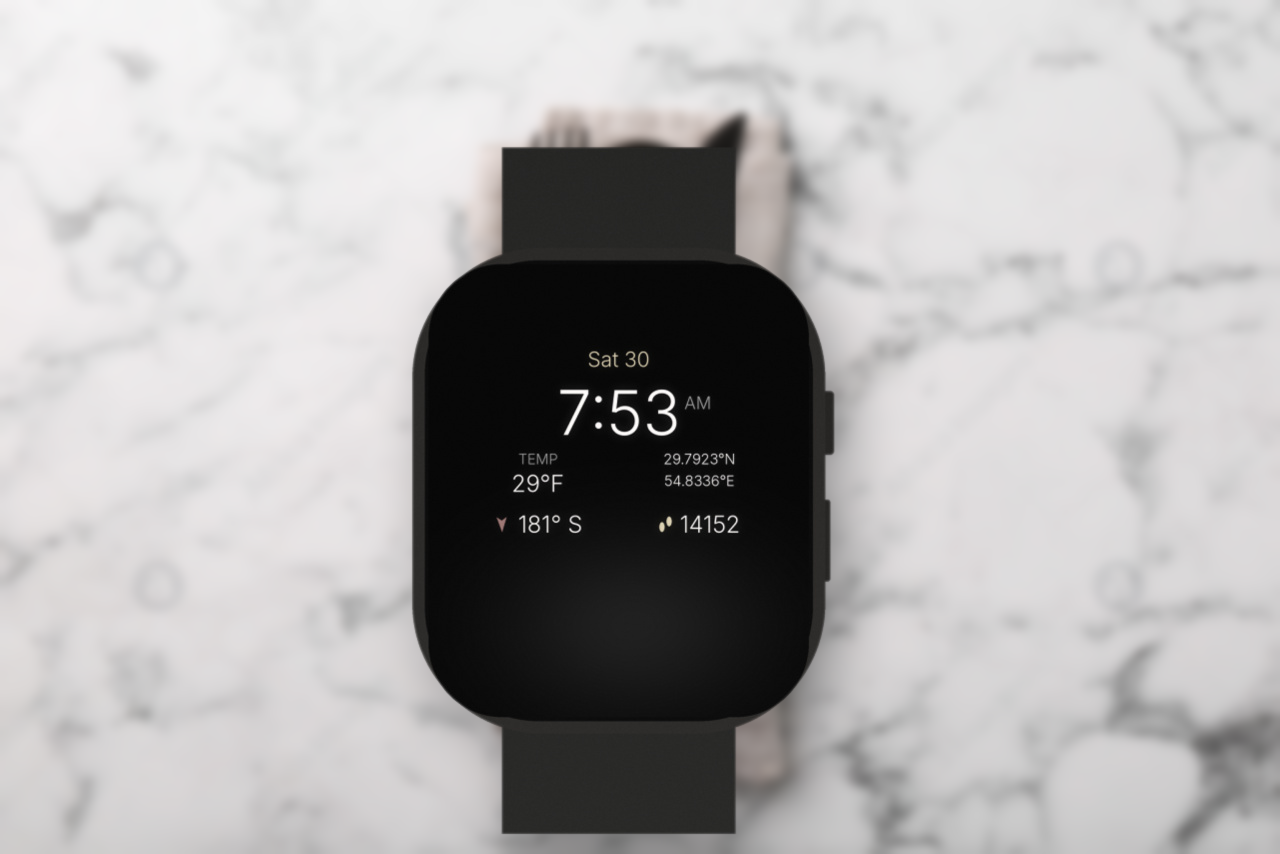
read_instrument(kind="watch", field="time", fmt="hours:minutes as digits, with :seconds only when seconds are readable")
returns 7:53
